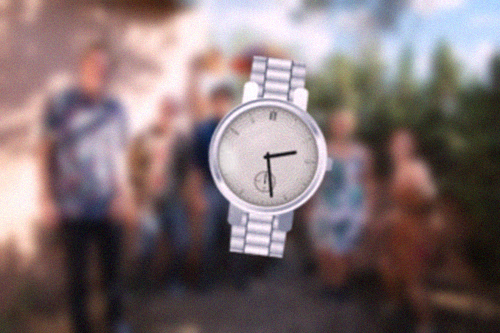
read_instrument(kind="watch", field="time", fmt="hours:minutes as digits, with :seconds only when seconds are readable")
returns 2:28
